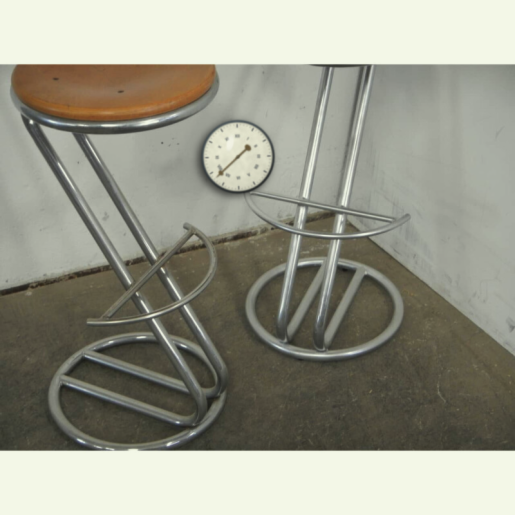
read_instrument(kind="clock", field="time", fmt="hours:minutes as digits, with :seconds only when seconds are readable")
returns 1:38
